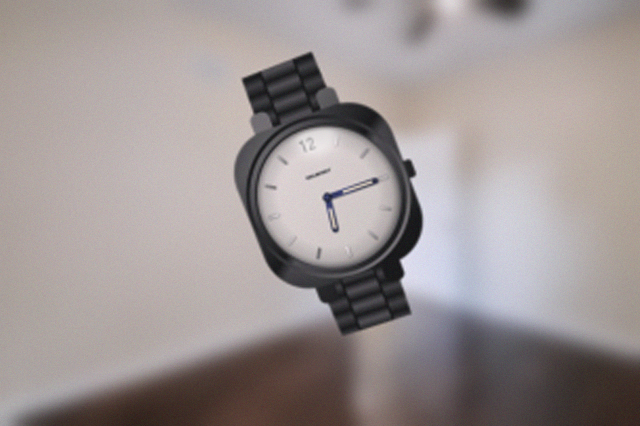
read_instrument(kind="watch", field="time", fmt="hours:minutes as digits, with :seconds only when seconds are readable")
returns 6:15
